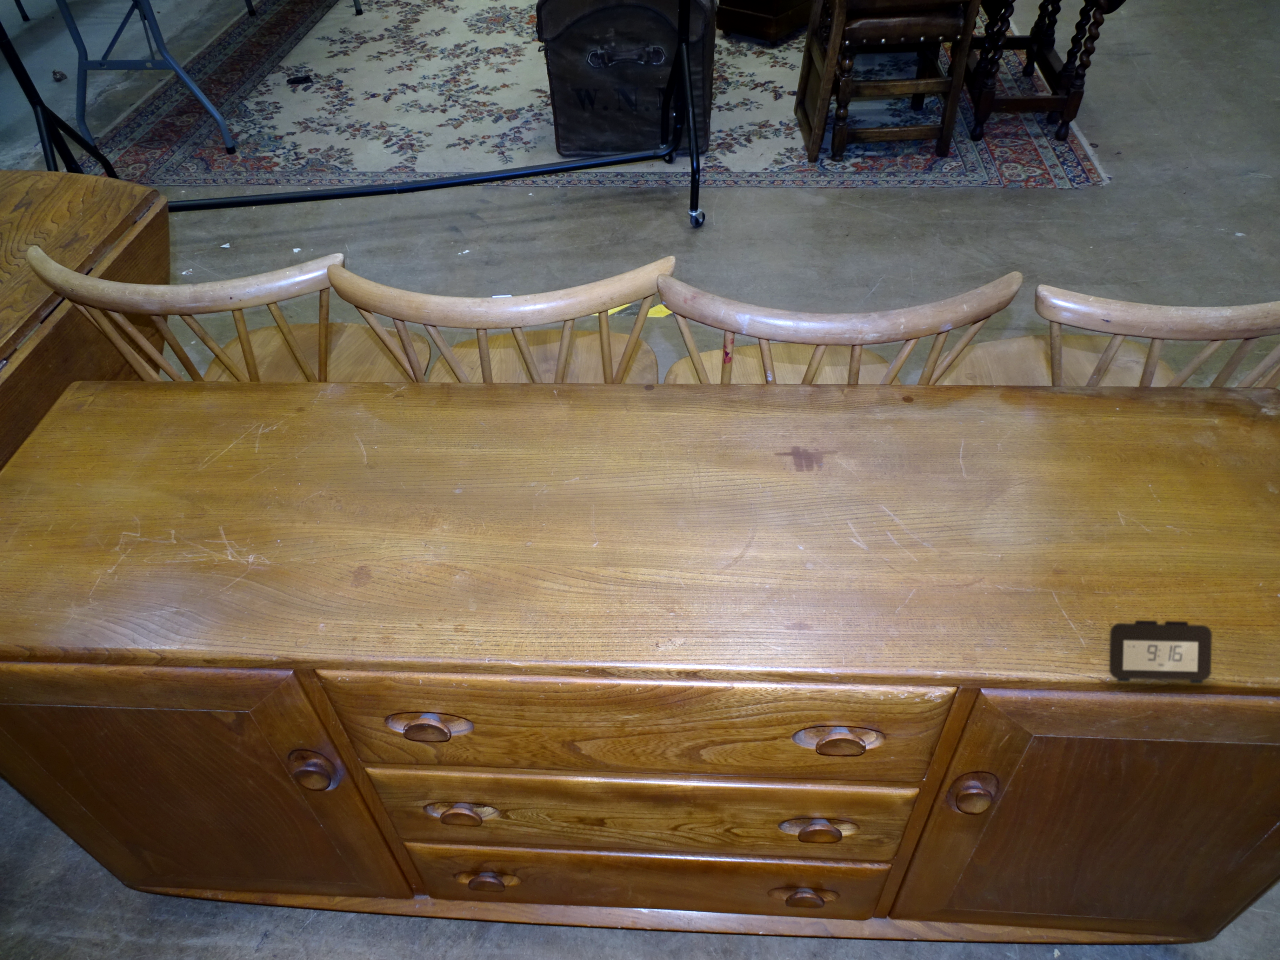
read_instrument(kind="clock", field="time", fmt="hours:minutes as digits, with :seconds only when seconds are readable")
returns 9:16
